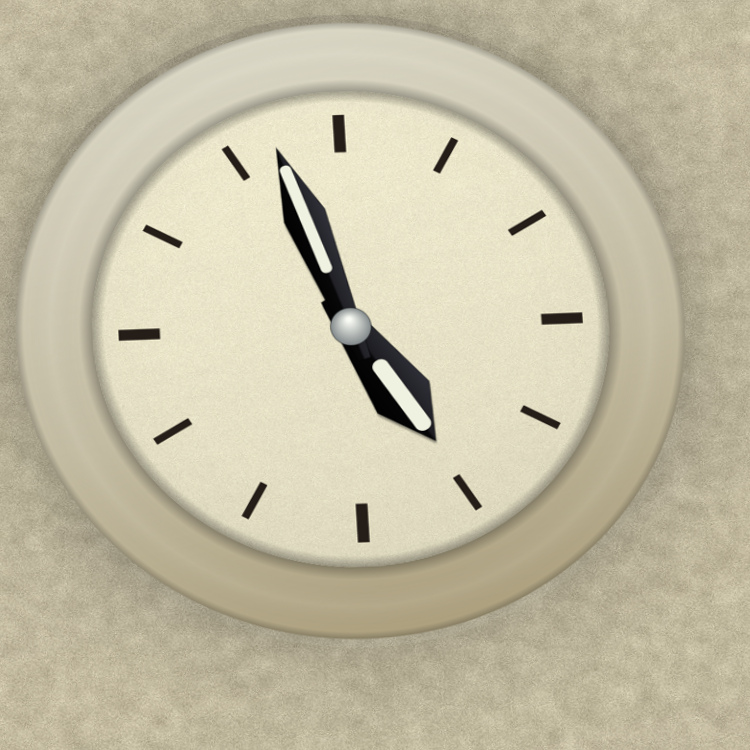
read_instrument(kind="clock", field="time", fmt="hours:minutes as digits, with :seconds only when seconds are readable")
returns 4:57
